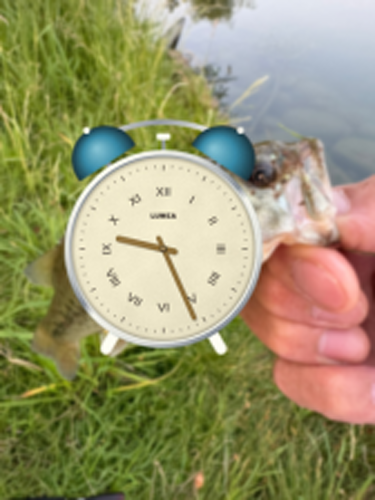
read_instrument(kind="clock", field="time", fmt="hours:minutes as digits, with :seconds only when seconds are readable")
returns 9:26
